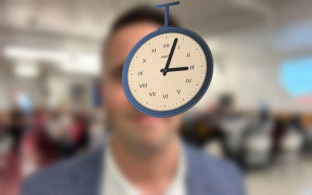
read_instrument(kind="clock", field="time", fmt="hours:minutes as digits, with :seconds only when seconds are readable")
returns 3:03
